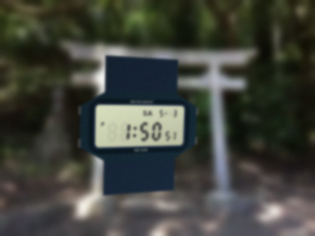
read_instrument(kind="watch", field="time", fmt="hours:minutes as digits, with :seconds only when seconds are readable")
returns 1:50
